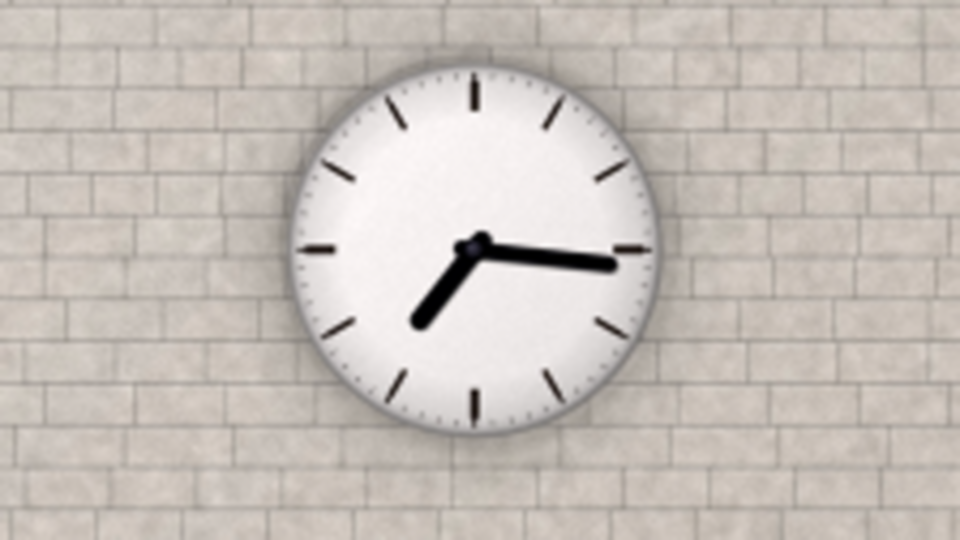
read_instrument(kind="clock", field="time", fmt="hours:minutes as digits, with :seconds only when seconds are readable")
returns 7:16
